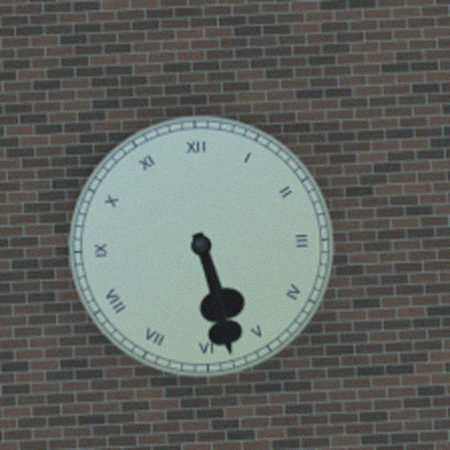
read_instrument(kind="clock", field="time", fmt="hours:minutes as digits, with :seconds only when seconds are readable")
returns 5:28
